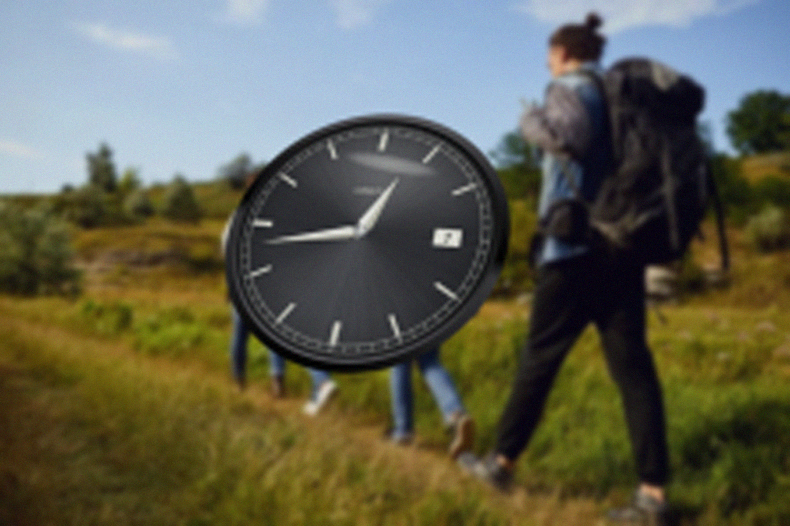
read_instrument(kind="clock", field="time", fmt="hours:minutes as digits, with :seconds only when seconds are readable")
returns 12:43
